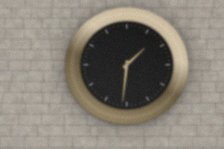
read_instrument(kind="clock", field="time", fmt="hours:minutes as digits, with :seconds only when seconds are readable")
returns 1:31
